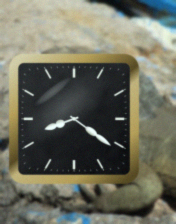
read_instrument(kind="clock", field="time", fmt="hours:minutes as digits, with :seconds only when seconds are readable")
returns 8:21
